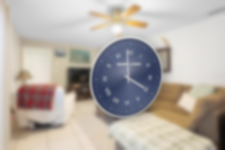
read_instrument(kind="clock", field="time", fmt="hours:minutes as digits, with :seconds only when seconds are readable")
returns 3:59
